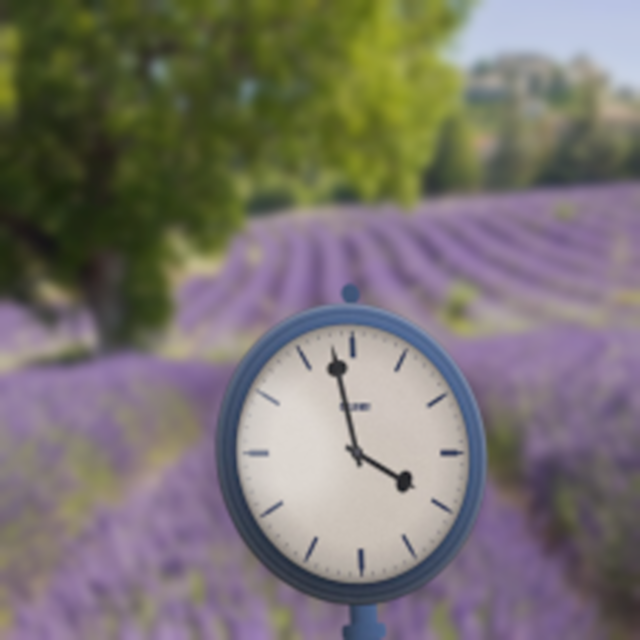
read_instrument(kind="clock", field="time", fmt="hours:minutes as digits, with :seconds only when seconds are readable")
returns 3:58
